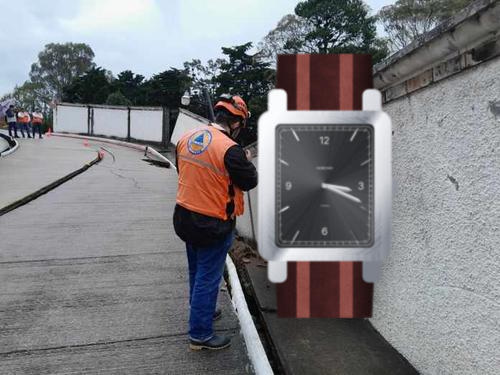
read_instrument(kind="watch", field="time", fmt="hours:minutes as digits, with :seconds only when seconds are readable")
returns 3:19
